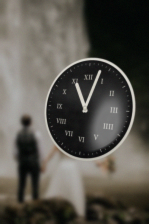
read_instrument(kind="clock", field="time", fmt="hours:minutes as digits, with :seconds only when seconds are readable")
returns 11:03
